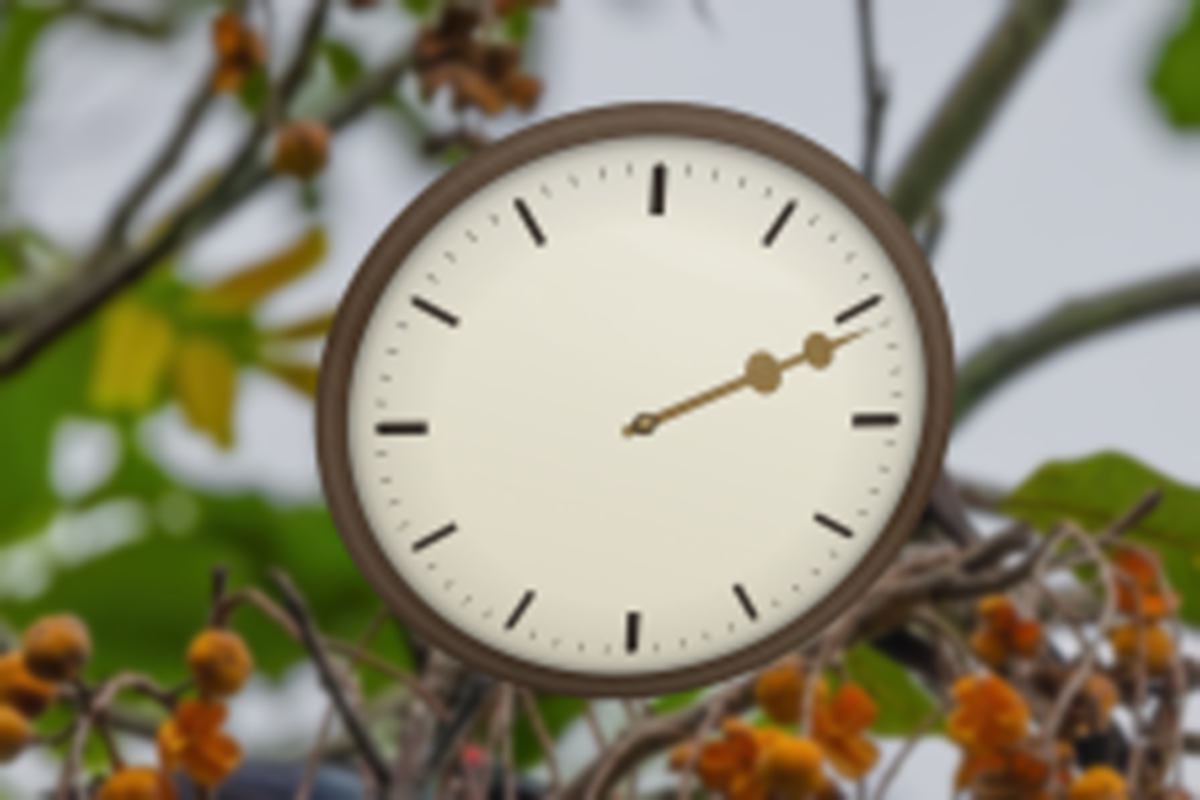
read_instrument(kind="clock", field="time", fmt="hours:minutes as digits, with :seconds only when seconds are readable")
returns 2:11
